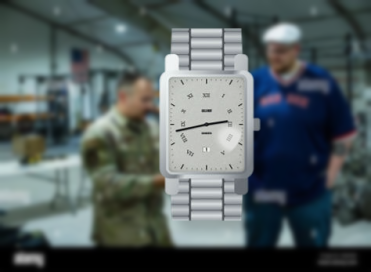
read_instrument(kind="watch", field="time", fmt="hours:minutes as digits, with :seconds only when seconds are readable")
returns 2:43
